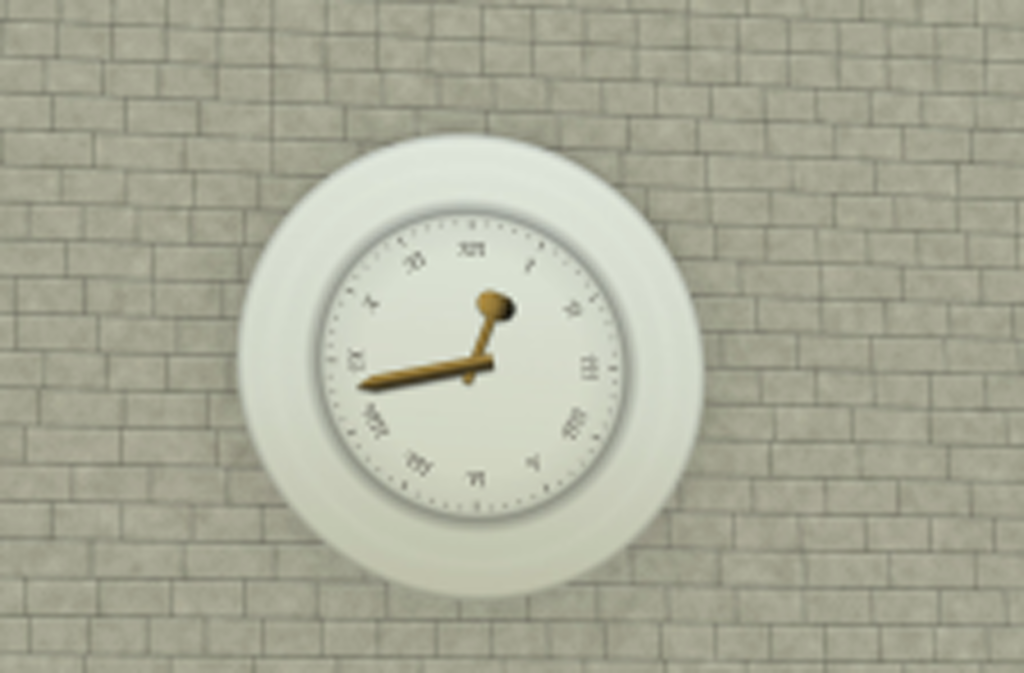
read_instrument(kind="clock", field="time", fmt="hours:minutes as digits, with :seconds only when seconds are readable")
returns 12:43
